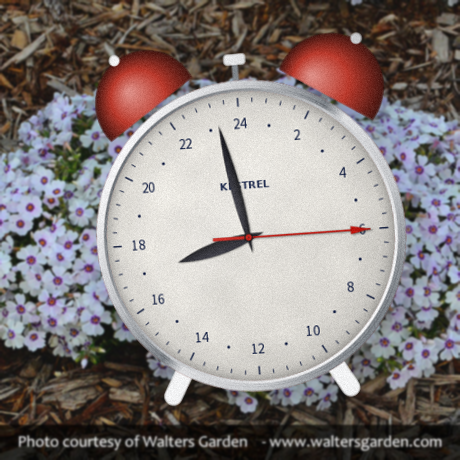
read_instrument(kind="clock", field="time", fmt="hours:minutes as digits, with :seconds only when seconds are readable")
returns 16:58:15
